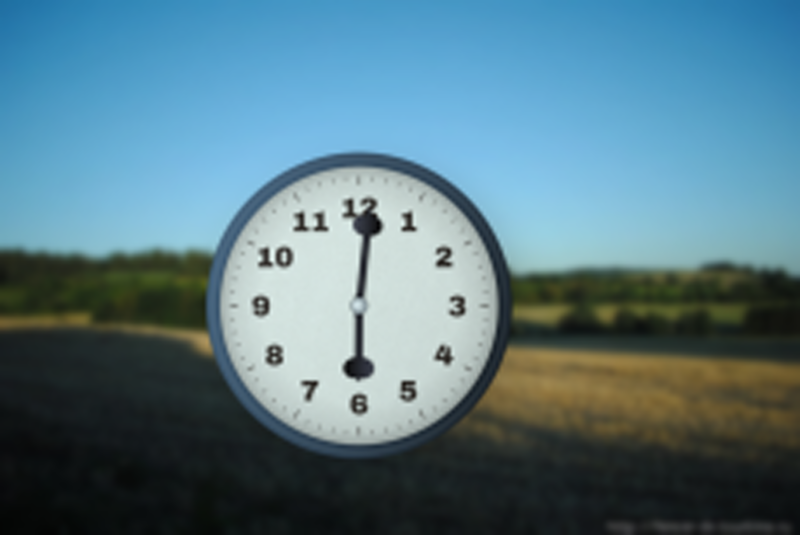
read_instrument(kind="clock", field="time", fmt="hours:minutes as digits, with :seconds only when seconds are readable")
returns 6:01
